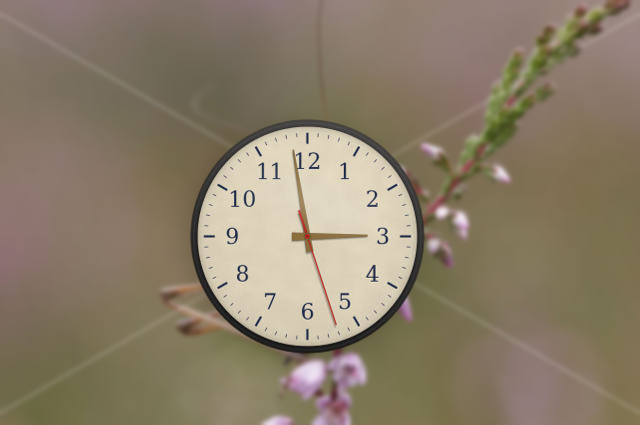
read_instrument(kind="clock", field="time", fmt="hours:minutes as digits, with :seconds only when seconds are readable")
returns 2:58:27
